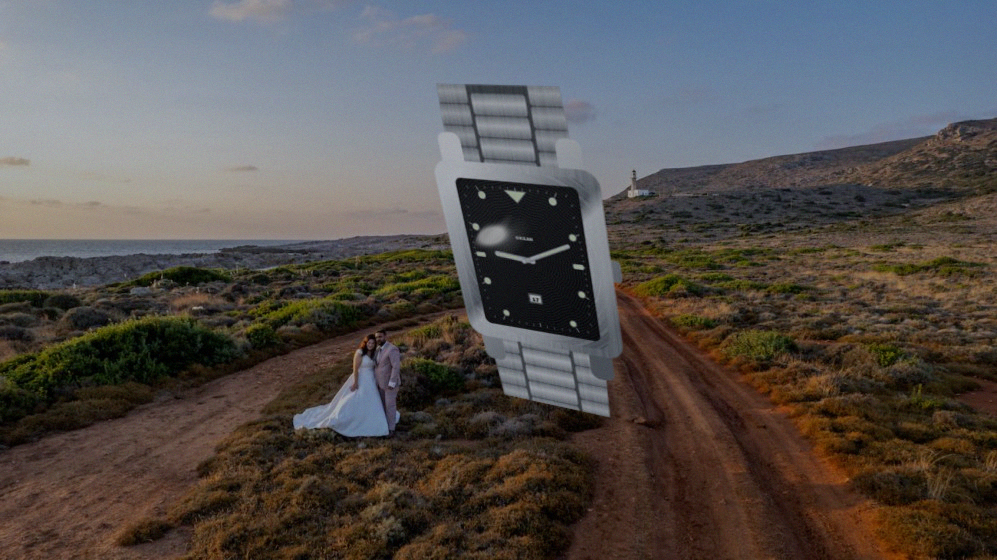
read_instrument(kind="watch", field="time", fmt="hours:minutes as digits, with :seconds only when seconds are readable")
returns 9:11
